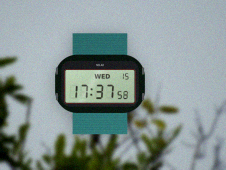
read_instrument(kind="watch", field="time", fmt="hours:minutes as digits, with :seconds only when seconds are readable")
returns 17:37:58
